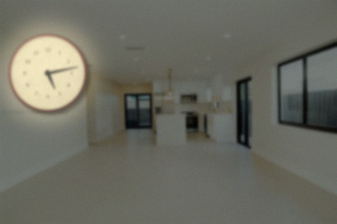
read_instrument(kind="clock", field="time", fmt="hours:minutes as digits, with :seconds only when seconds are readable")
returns 5:13
